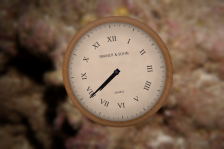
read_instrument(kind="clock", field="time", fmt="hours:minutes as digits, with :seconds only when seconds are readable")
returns 7:39
